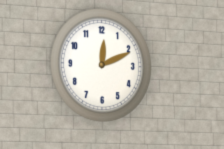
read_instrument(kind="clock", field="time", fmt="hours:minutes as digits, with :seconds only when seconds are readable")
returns 12:11
